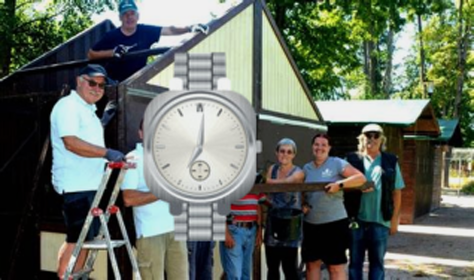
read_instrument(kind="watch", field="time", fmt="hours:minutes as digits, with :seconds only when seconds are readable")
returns 7:01
